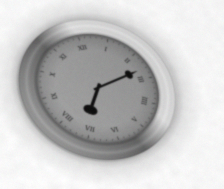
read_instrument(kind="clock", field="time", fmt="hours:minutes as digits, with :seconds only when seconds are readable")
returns 7:13
